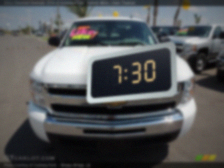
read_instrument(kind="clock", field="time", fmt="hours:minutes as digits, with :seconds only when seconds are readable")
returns 7:30
